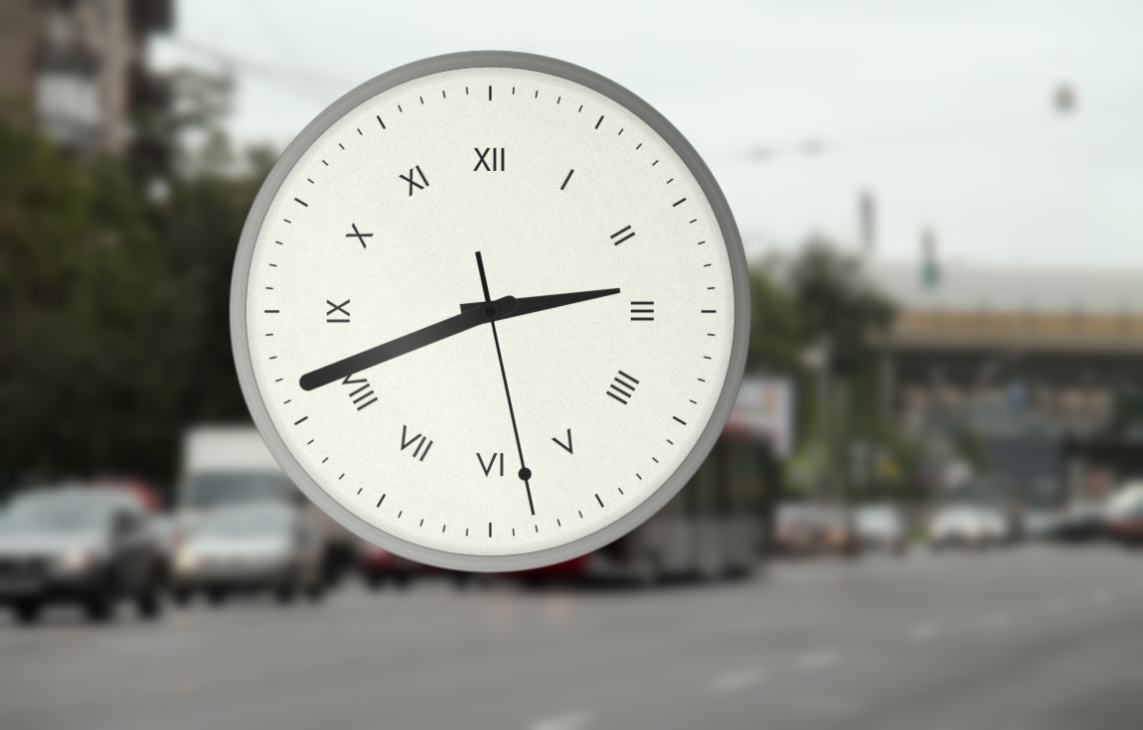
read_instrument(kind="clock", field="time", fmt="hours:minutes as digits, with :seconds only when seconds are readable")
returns 2:41:28
